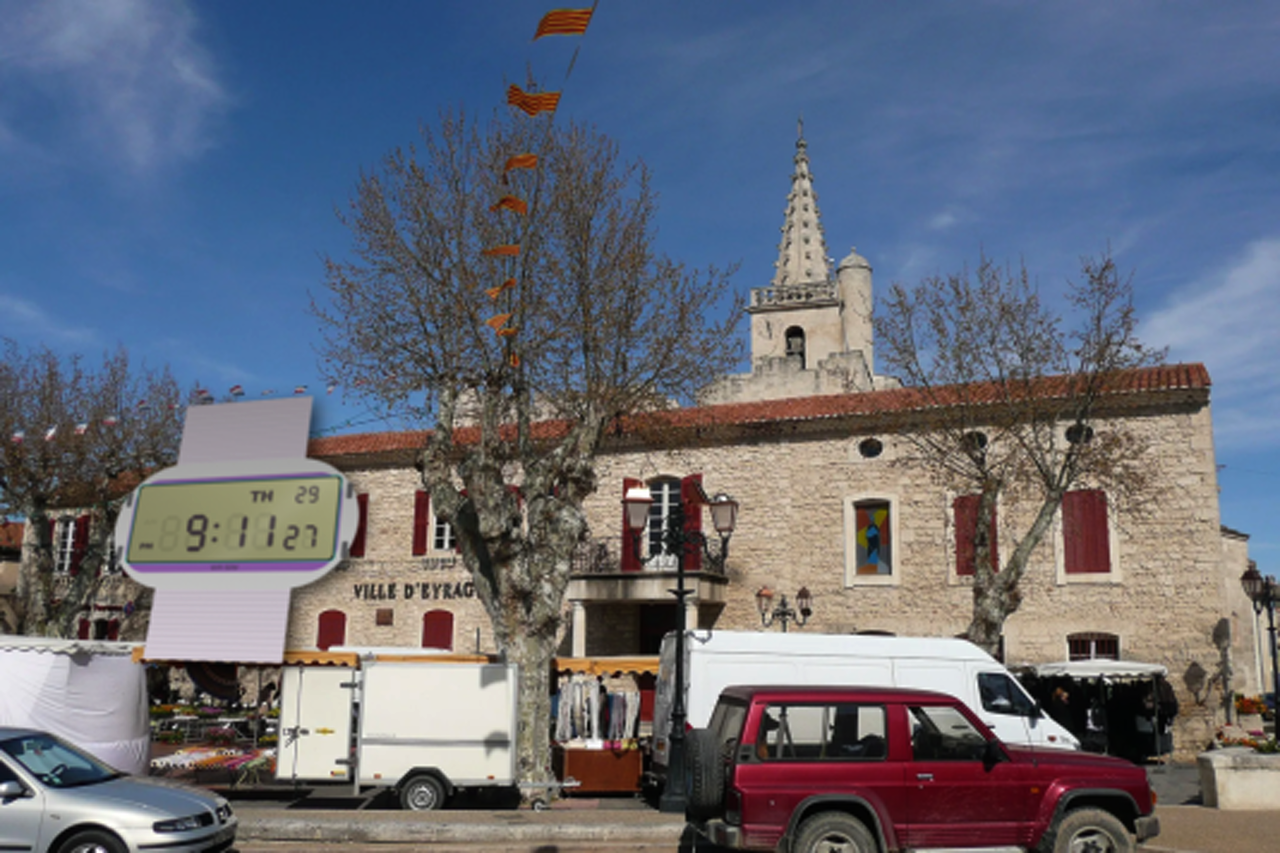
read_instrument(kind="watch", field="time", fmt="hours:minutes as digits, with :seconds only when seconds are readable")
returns 9:11:27
